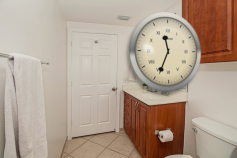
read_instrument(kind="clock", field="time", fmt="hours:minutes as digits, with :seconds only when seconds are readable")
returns 11:34
